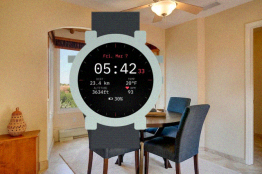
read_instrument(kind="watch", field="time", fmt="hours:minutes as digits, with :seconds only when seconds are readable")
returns 5:42
